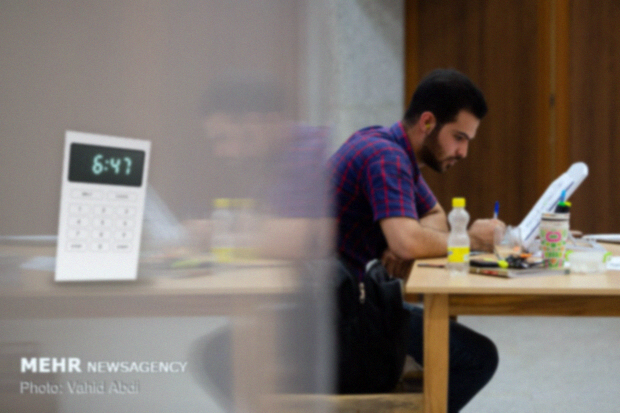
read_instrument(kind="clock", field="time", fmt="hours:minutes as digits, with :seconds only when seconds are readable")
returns 6:47
